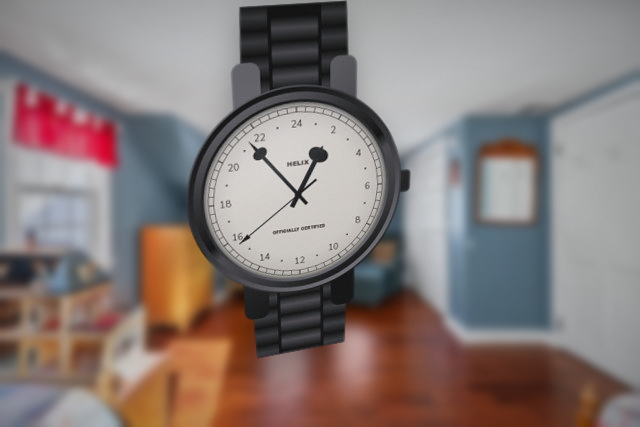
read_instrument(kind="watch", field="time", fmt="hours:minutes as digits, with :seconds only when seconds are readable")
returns 1:53:39
